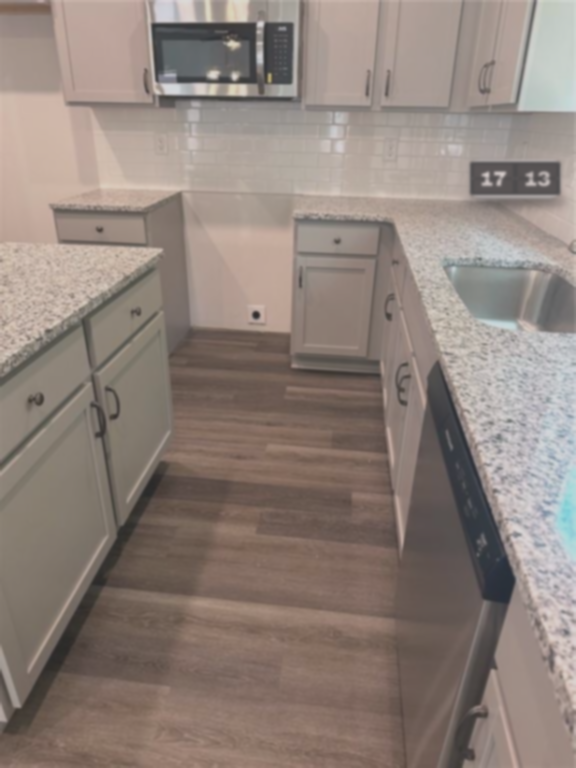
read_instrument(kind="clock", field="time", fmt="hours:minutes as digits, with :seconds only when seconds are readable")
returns 17:13
